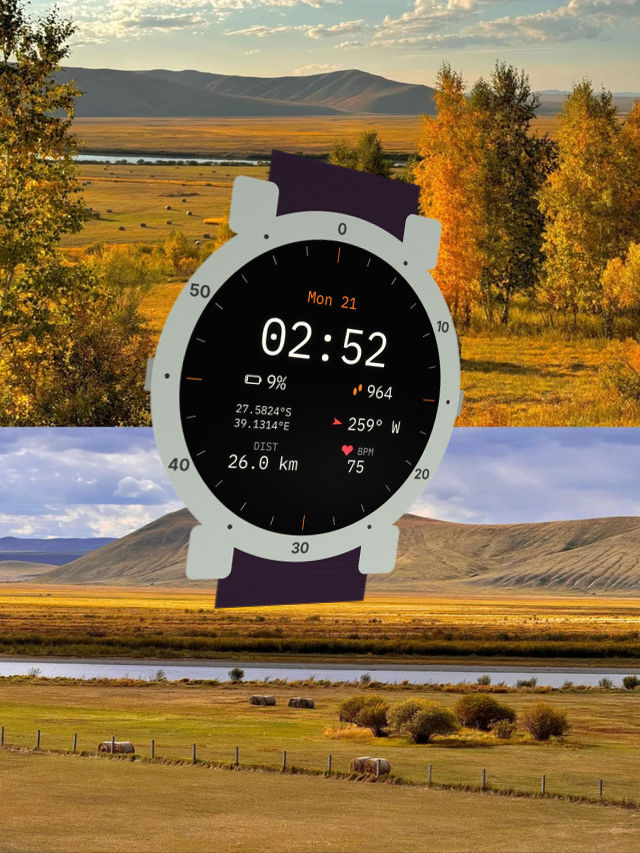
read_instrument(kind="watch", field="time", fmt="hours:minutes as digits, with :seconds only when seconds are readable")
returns 2:52
